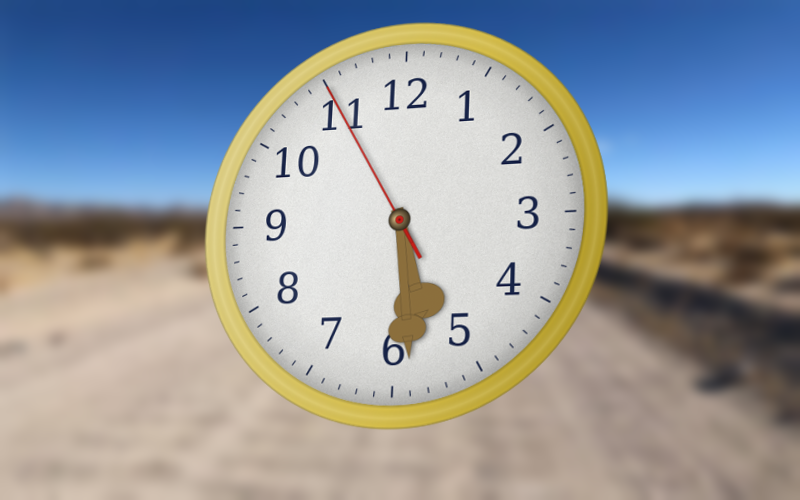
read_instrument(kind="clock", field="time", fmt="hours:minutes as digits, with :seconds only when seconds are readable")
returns 5:28:55
